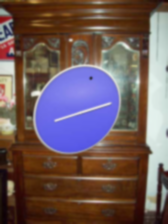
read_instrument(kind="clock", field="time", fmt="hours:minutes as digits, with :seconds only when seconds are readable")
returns 8:11
